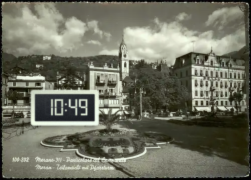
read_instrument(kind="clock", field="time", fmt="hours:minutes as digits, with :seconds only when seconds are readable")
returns 10:49
